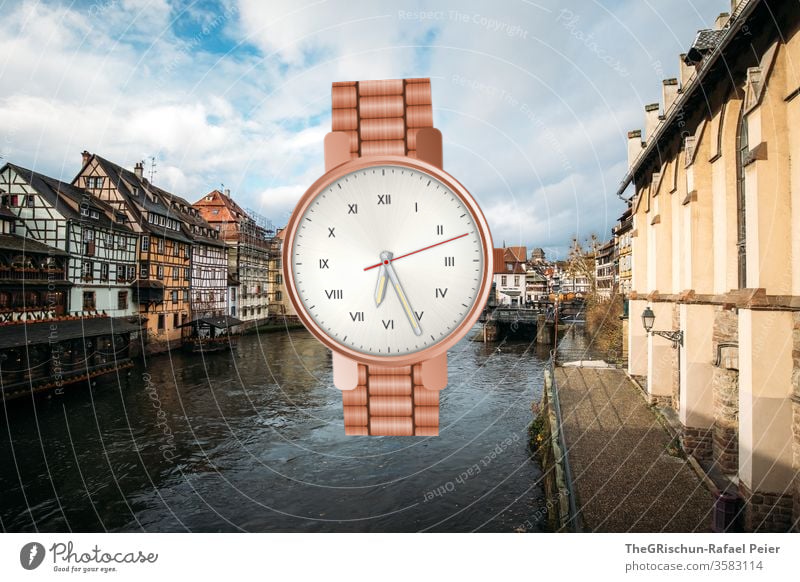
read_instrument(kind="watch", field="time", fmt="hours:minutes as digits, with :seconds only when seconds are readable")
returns 6:26:12
